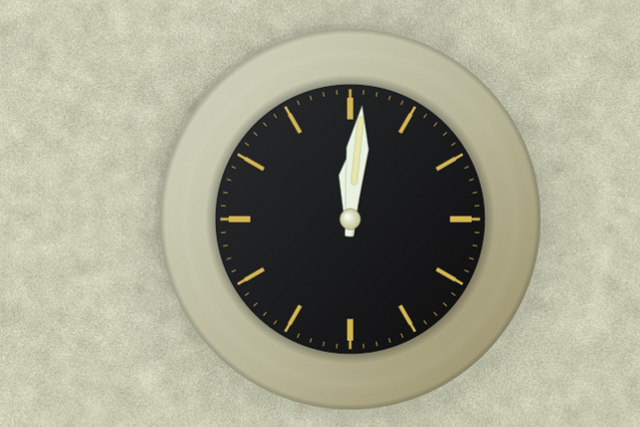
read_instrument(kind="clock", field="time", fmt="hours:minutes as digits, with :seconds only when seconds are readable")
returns 12:01
